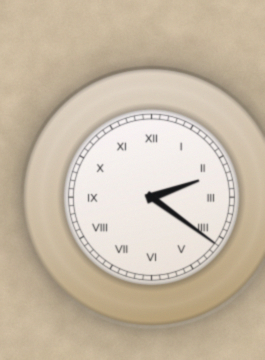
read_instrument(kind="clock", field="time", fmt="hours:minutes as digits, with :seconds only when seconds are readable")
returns 2:21
